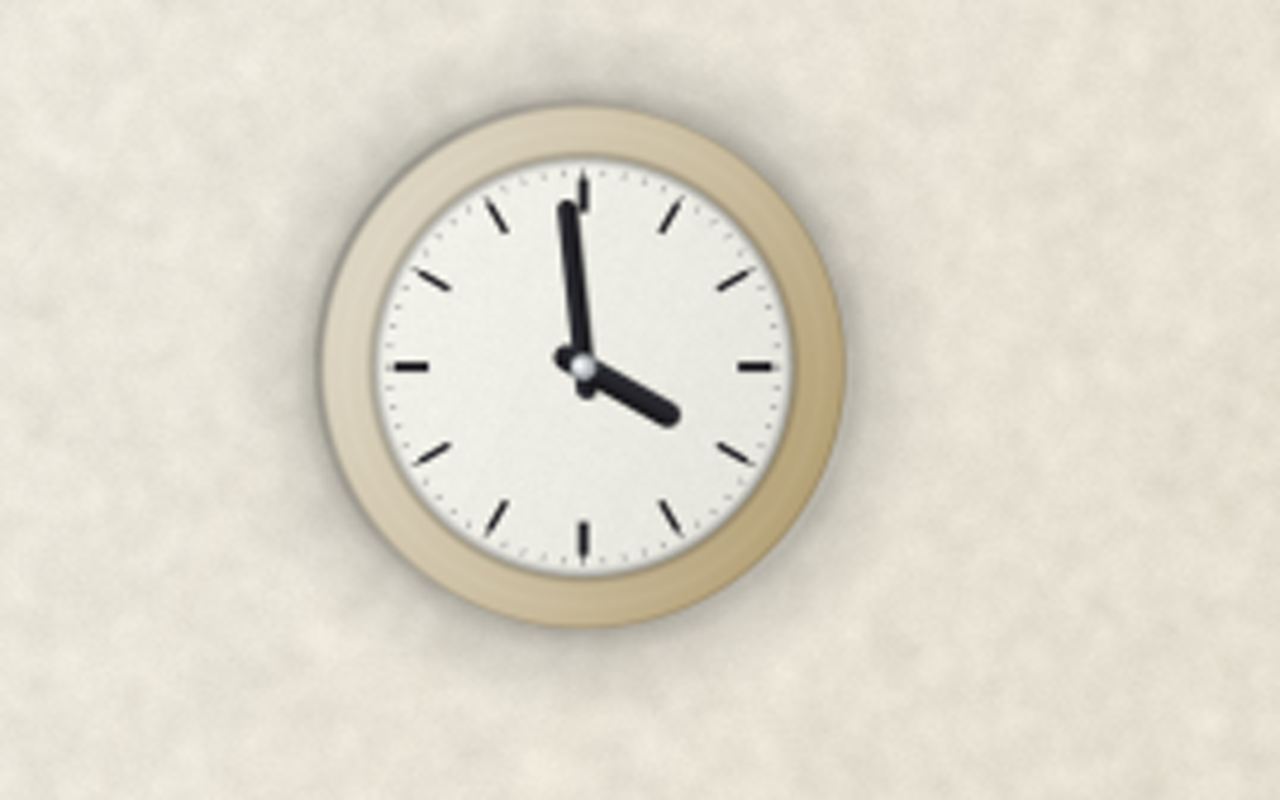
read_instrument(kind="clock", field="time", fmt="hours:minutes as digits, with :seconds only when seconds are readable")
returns 3:59
